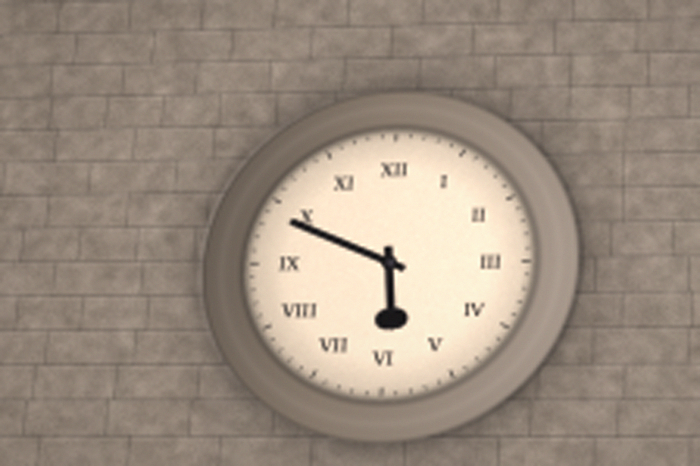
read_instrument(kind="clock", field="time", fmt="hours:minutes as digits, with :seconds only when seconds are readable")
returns 5:49
